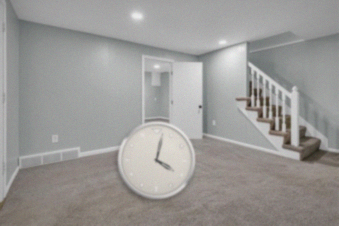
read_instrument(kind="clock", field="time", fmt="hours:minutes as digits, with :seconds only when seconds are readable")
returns 4:02
